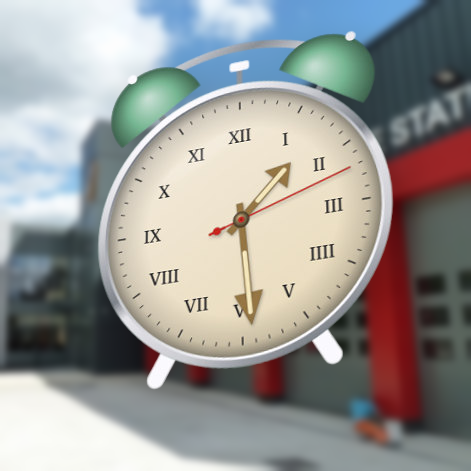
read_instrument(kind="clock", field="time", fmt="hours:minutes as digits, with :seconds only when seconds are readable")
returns 1:29:12
